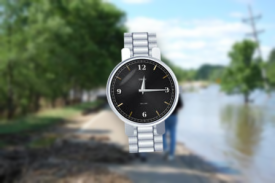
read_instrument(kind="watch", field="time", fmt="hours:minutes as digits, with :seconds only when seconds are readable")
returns 12:15
